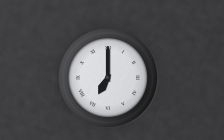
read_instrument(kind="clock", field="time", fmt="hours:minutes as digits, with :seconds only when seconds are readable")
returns 7:00
